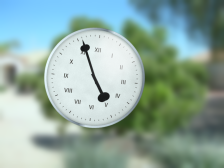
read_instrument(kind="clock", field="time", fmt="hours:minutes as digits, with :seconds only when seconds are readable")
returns 4:56
